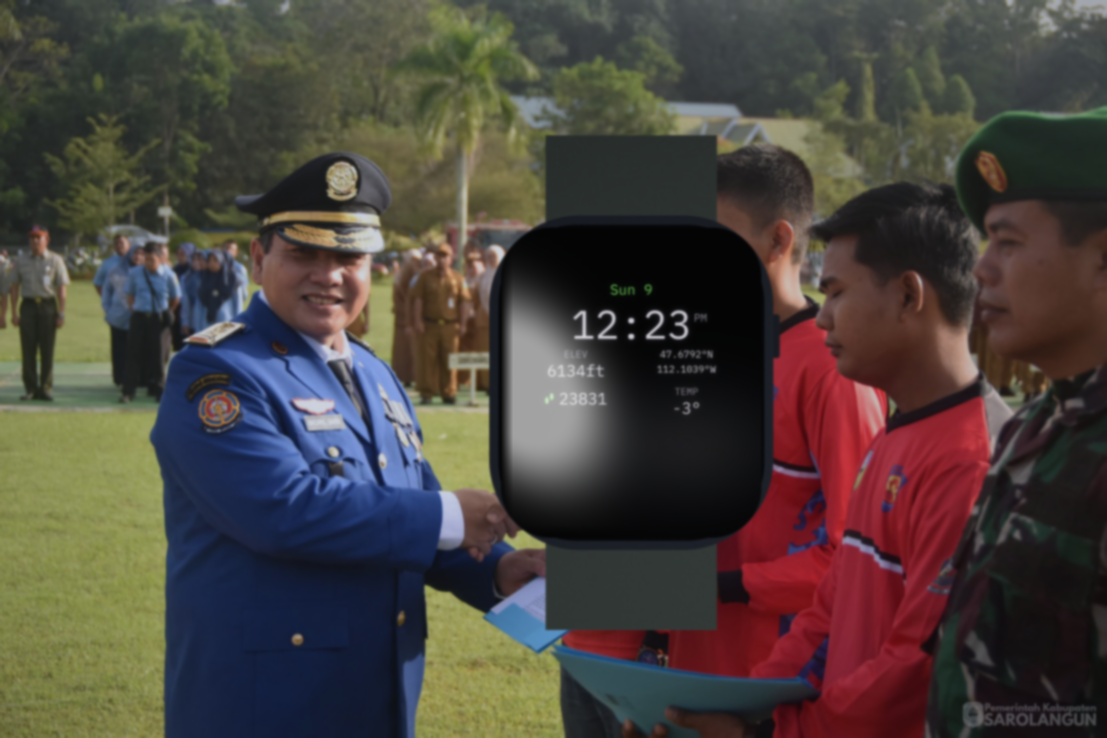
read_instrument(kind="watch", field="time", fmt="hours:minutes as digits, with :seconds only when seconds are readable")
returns 12:23
